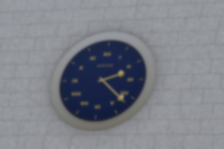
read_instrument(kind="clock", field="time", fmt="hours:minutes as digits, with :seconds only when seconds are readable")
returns 2:22
